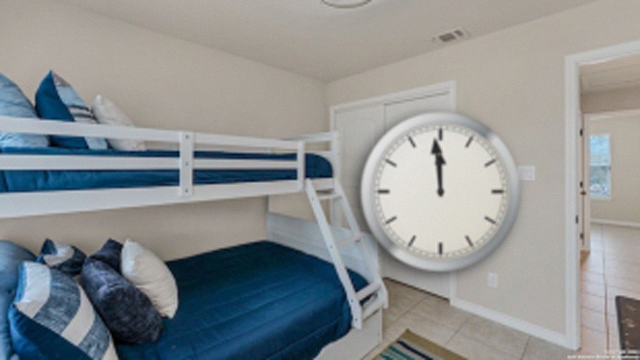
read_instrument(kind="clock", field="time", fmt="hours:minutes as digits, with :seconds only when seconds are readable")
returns 11:59
